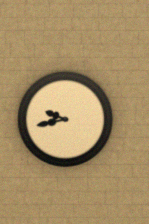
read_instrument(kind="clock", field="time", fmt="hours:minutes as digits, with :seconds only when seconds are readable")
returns 9:43
